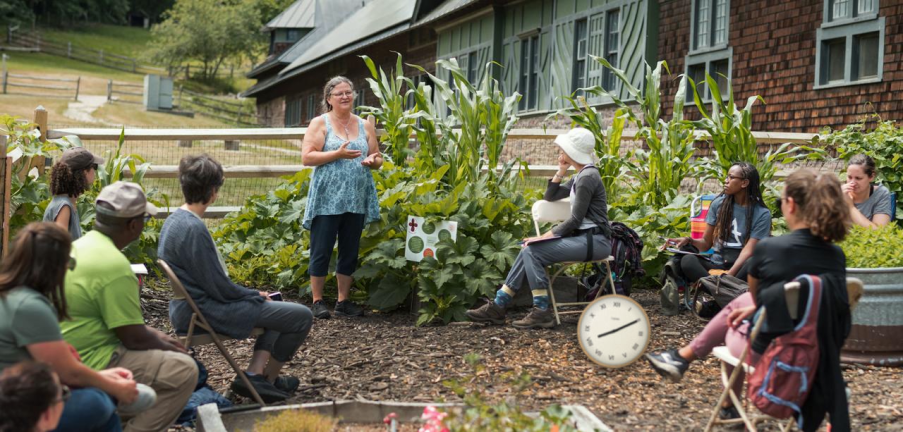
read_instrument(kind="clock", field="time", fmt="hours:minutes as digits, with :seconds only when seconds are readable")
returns 8:10
